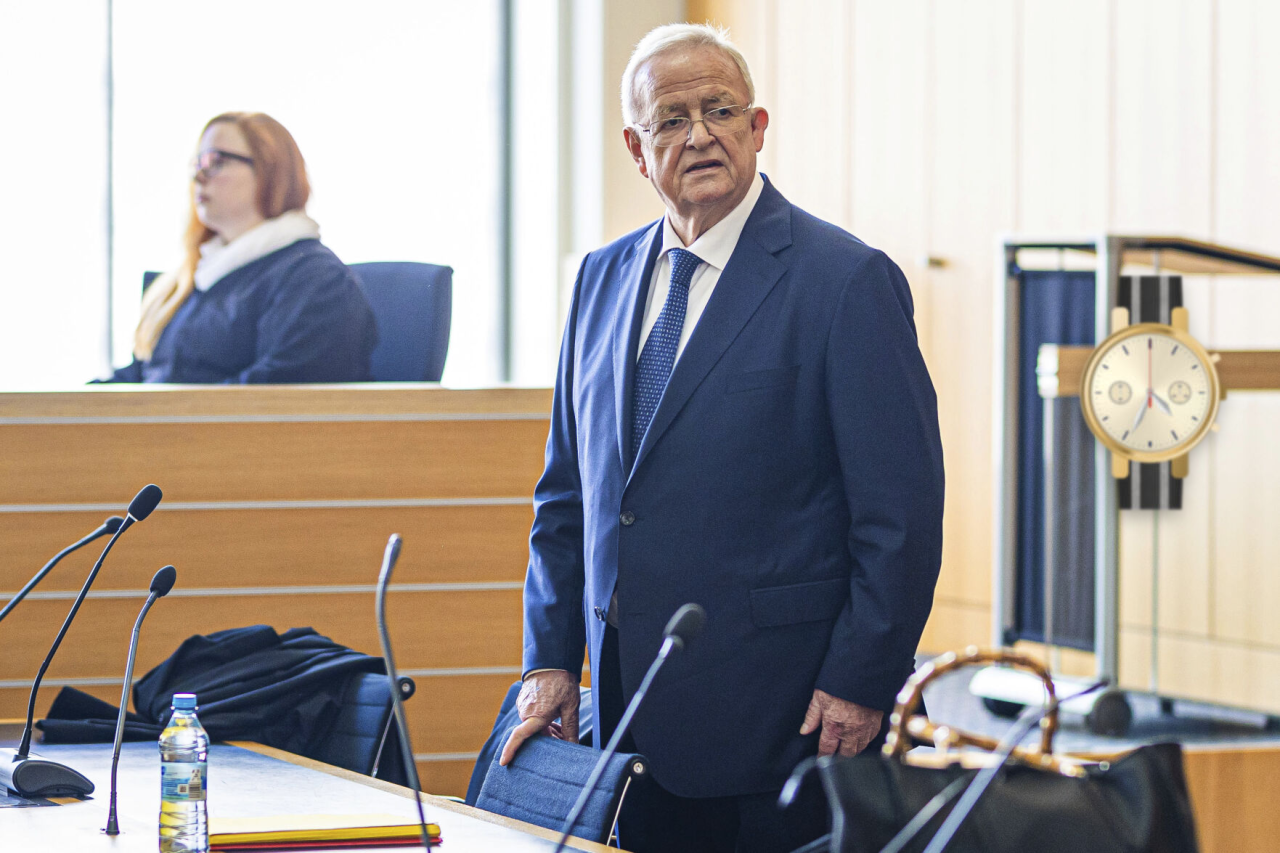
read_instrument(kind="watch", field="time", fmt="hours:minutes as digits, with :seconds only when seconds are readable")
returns 4:34
